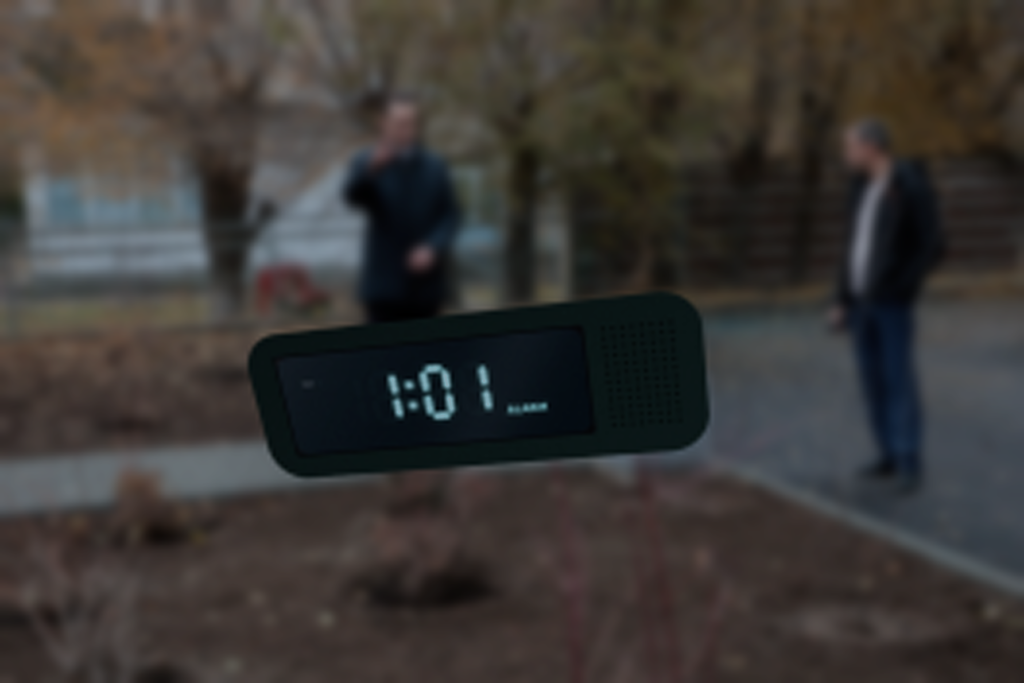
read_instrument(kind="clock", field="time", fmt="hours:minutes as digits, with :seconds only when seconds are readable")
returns 1:01
